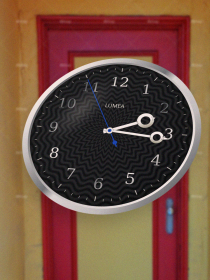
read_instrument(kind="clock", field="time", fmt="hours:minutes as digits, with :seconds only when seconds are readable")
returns 2:15:55
